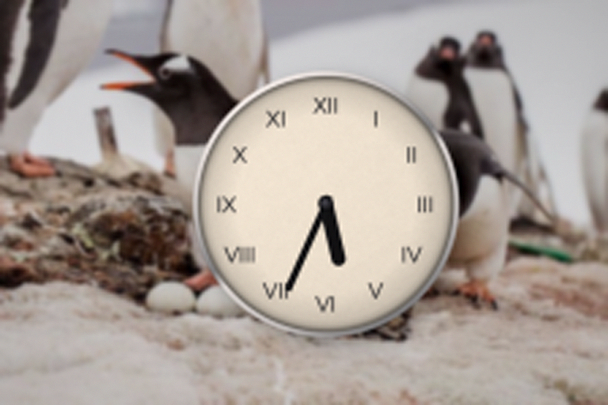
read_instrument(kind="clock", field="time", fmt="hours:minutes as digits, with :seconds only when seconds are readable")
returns 5:34
